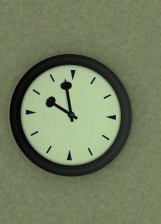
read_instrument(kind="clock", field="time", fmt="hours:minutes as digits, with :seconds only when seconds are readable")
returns 9:58
